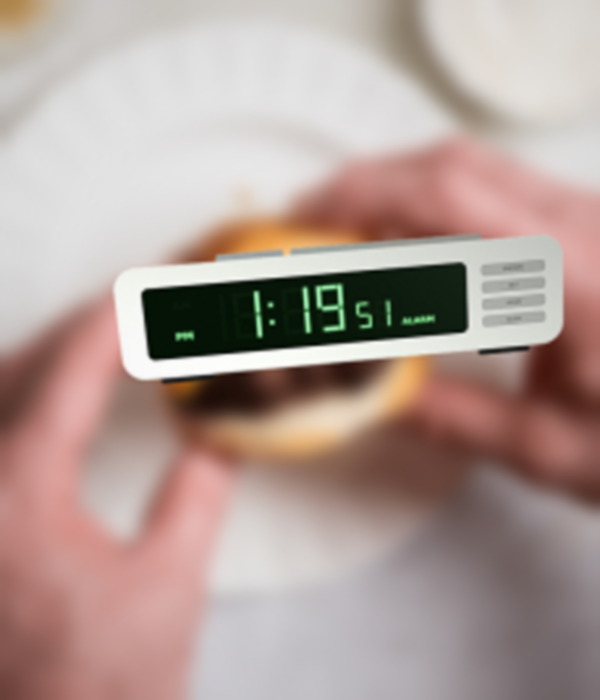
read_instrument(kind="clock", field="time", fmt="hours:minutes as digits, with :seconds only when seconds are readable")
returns 1:19:51
